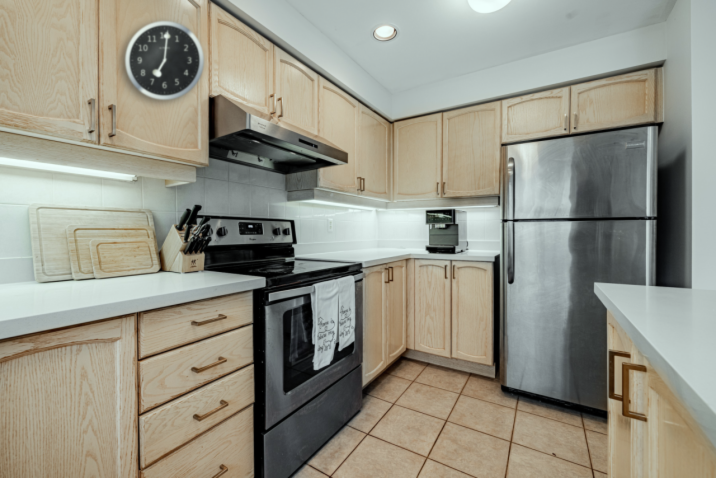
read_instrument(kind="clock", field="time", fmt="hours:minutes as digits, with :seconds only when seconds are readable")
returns 7:01
